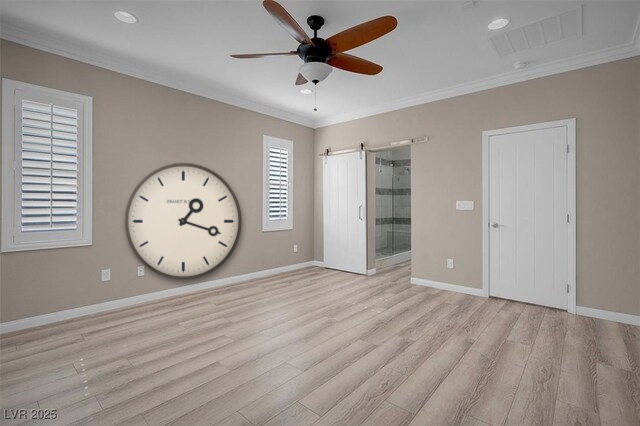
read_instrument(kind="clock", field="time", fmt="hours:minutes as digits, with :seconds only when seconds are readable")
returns 1:18
